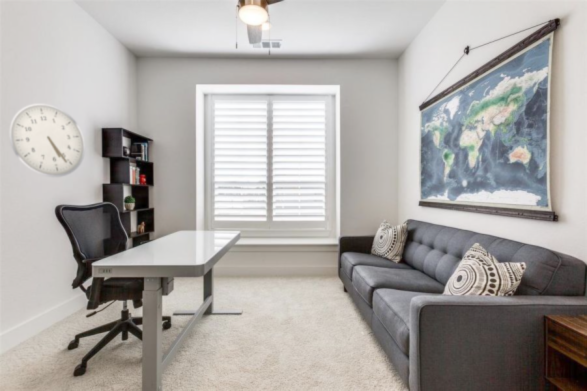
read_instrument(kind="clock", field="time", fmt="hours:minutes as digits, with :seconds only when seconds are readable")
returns 5:26
